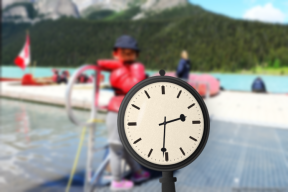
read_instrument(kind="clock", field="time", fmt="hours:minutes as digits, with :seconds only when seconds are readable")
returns 2:31
